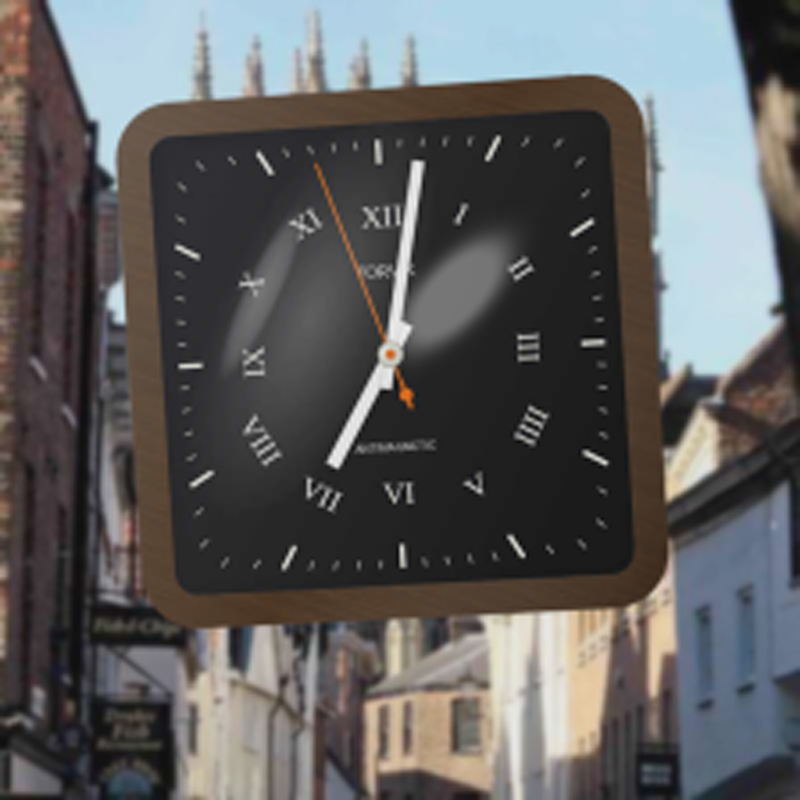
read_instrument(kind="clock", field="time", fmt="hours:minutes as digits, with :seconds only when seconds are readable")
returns 7:01:57
